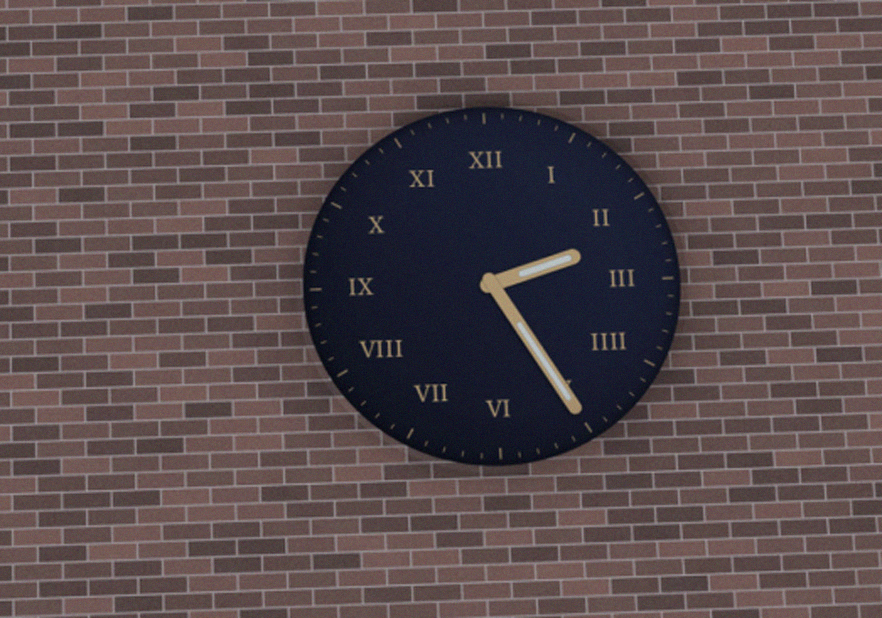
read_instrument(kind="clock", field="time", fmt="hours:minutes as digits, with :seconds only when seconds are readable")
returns 2:25
